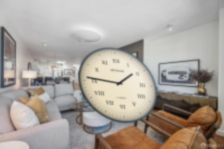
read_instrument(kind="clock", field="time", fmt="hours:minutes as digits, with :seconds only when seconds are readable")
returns 1:46
